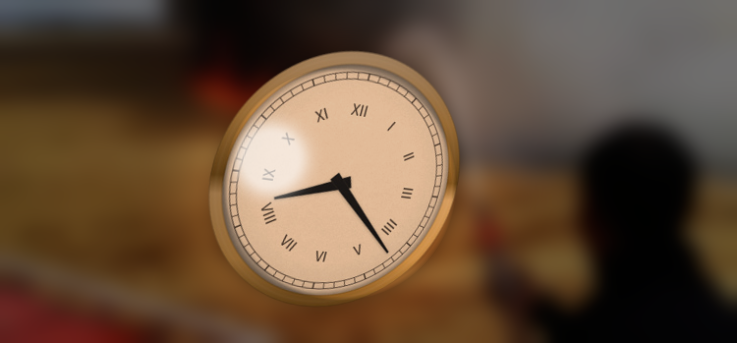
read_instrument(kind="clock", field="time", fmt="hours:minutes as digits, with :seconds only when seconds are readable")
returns 8:22
